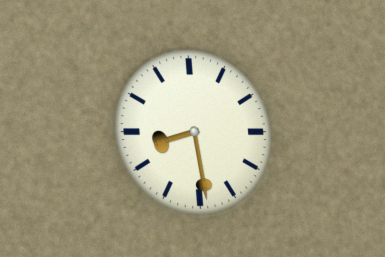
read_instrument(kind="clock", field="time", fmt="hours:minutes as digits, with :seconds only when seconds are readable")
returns 8:29
